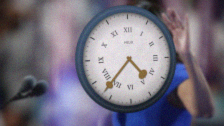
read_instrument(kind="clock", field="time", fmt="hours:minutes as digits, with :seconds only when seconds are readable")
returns 4:37
